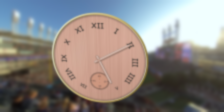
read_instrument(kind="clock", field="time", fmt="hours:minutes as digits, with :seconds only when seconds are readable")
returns 5:10
